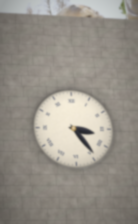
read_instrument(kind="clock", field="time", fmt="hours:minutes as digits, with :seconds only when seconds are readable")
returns 3:24
